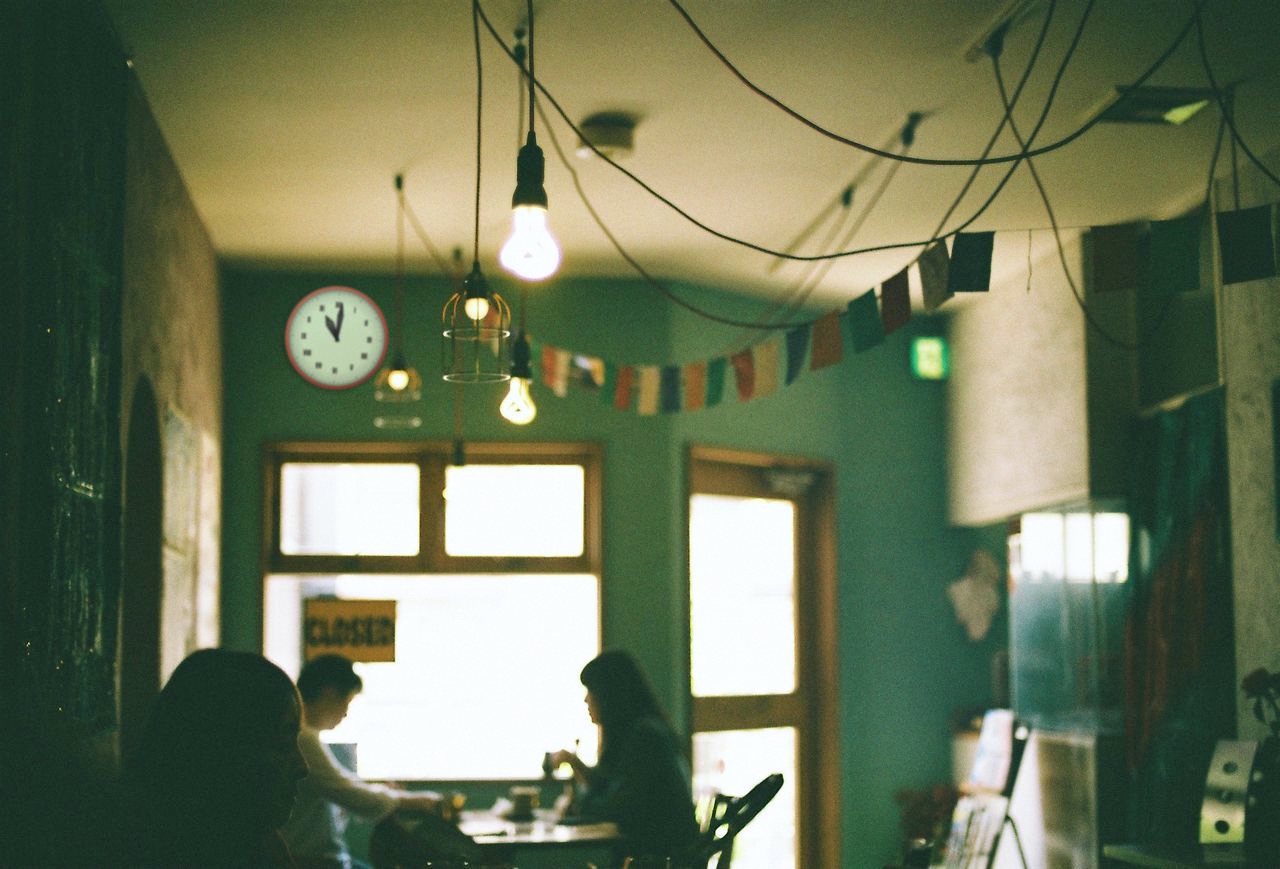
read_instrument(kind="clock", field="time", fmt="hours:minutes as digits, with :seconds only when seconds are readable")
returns 11:01
